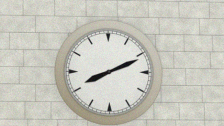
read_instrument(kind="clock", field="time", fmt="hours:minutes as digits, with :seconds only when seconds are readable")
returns 8:11
